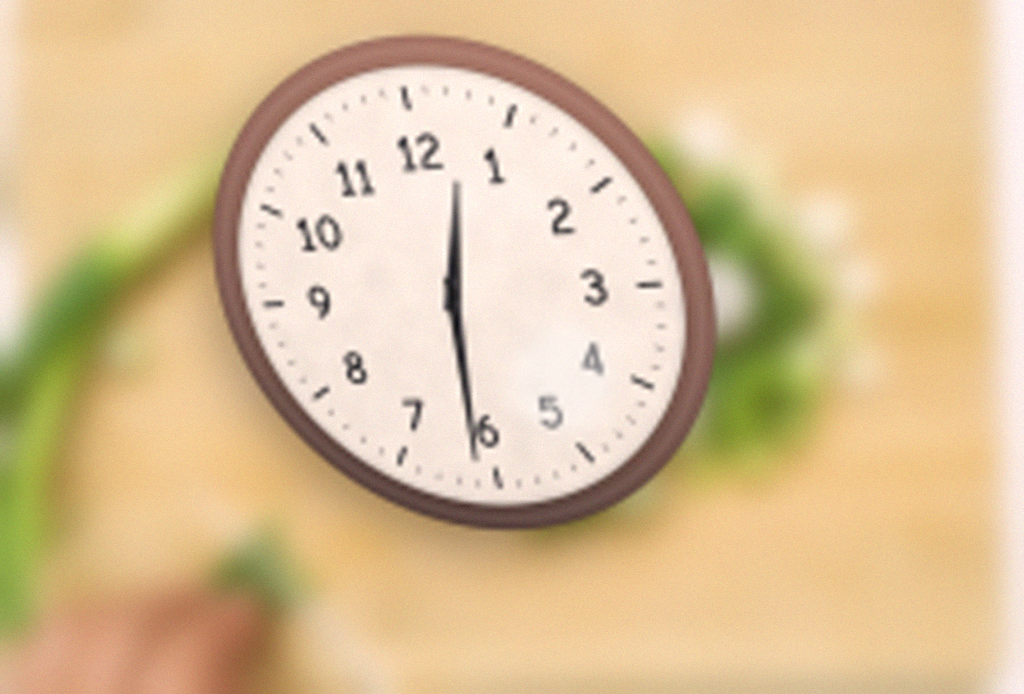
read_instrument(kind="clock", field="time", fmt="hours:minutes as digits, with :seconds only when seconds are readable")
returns 12:31
